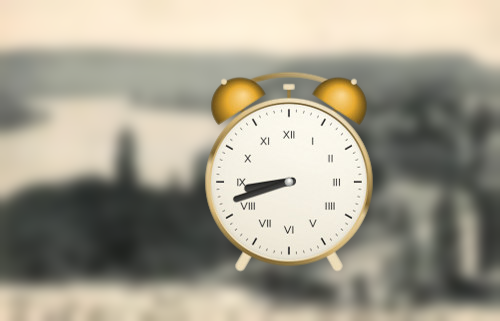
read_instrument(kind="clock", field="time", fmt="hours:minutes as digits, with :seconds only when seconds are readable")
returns 8:42
